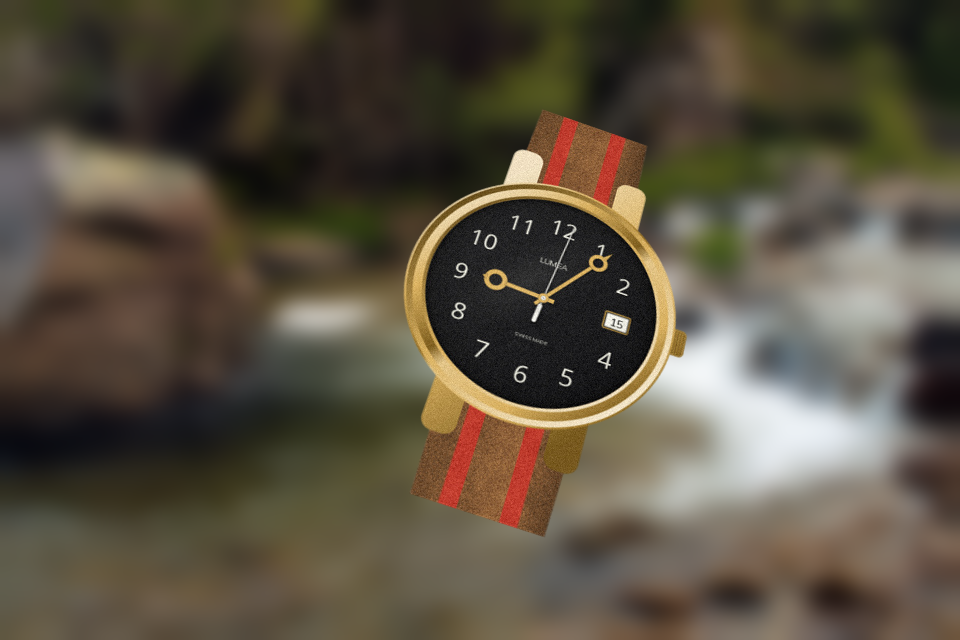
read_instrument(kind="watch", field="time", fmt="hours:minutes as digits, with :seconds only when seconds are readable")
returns 9:06:01
